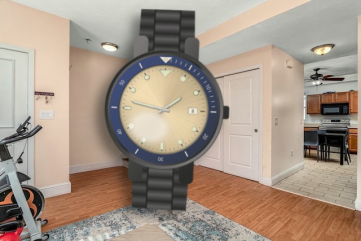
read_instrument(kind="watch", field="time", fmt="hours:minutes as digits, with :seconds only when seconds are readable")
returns 1:47
